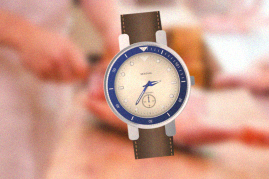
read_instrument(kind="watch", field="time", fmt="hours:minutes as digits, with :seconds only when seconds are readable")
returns 2:36
